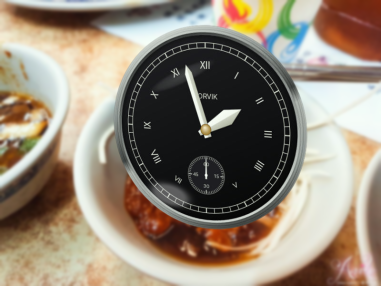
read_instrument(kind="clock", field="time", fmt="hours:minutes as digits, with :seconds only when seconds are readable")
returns 1:57
